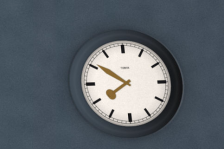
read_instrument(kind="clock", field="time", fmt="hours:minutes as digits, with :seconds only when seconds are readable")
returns 7:51
